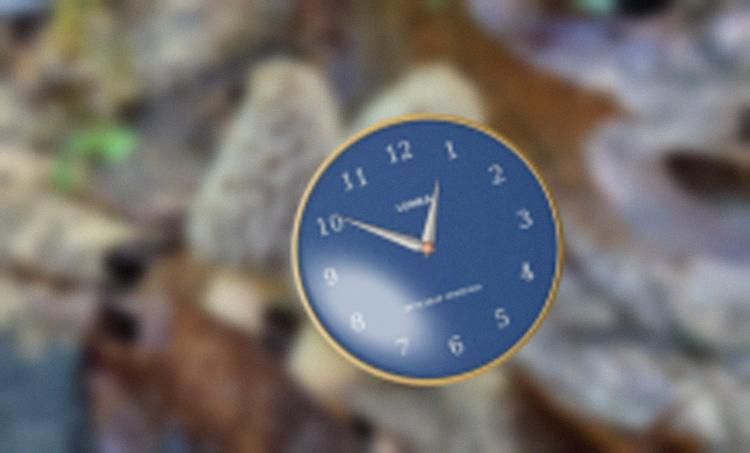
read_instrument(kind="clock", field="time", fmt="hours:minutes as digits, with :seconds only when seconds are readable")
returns 12:51
